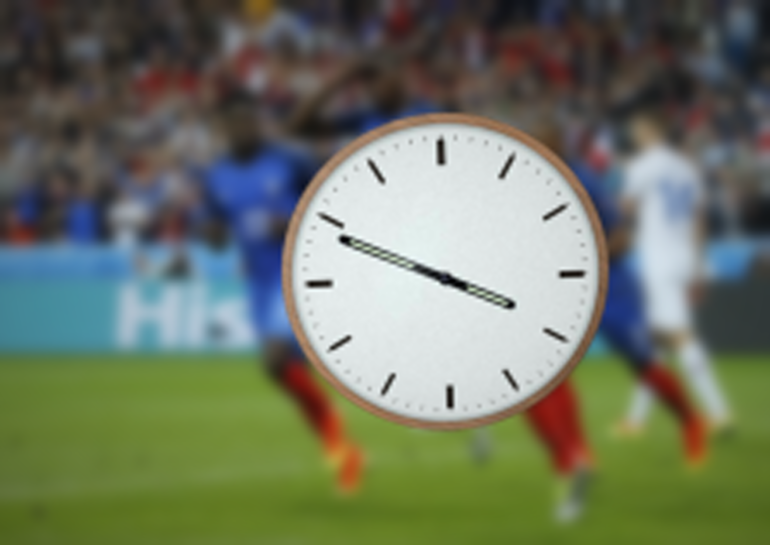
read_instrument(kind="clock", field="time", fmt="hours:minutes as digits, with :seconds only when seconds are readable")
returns 3:49
